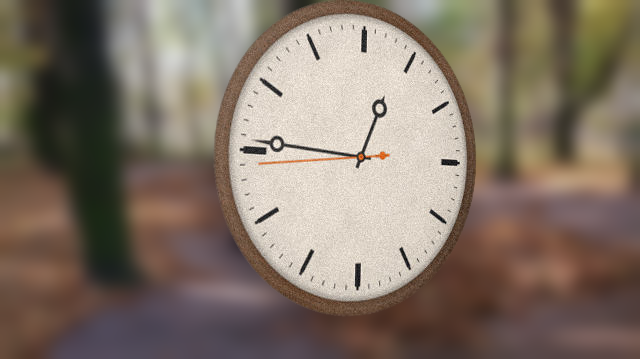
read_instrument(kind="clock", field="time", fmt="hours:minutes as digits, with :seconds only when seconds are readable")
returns 12:45:44
